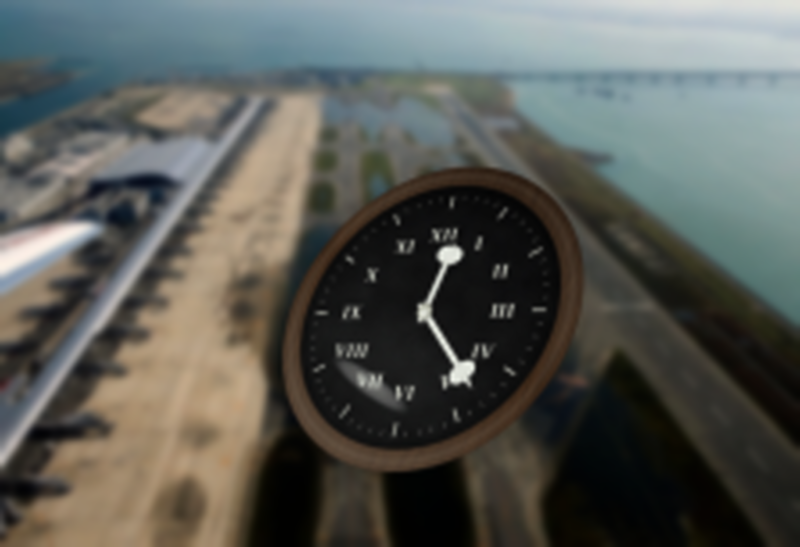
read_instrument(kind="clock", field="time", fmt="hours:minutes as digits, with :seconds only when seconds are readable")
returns 12:23
